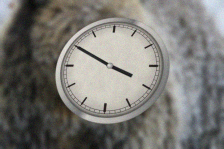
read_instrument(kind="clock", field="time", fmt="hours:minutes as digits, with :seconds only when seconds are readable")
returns 3:50
